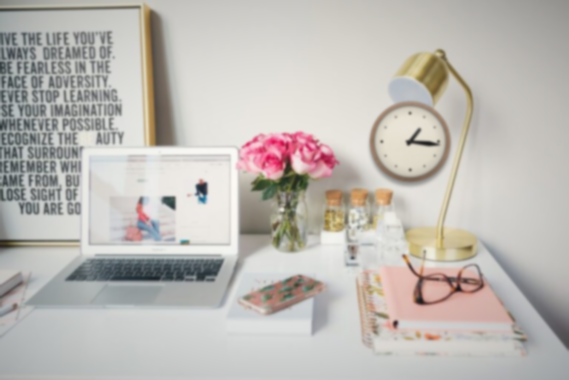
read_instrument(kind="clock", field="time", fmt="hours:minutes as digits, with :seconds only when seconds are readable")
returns 1:16
